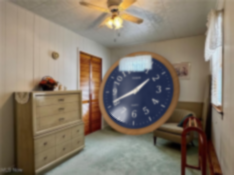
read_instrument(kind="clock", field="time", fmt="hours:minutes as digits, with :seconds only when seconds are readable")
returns 1:41
